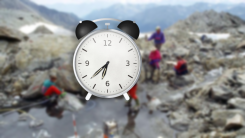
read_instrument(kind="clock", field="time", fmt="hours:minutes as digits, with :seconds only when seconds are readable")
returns 6:38
